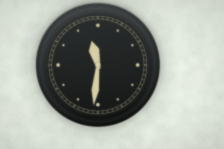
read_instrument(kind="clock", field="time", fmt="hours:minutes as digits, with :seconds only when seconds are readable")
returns 11:31
